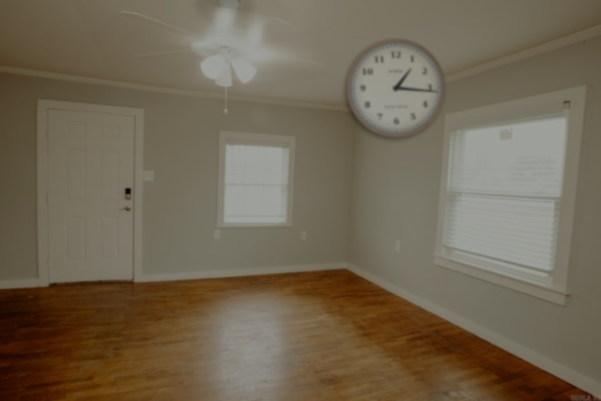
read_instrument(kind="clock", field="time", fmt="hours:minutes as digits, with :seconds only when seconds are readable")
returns 1:16
